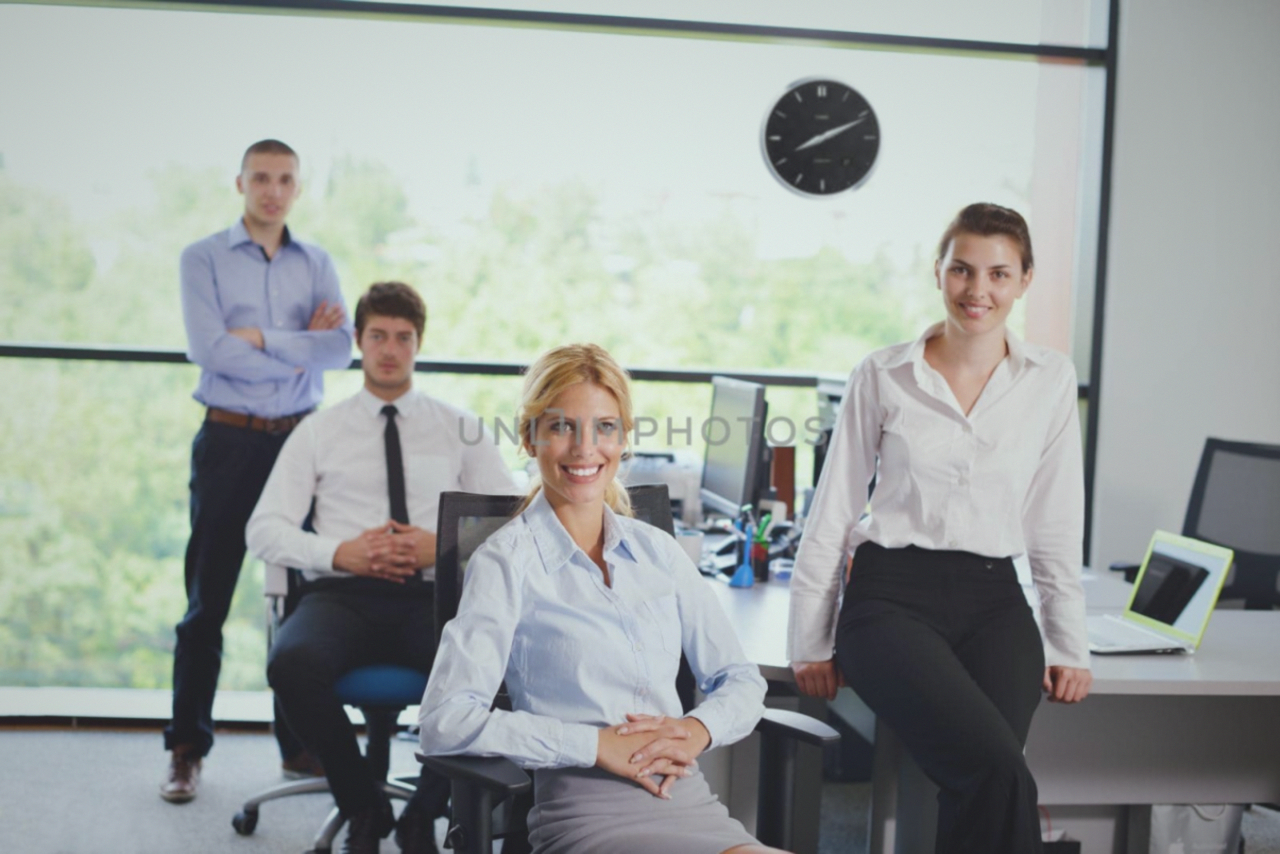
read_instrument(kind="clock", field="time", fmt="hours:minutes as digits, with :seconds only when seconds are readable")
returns 8:11
